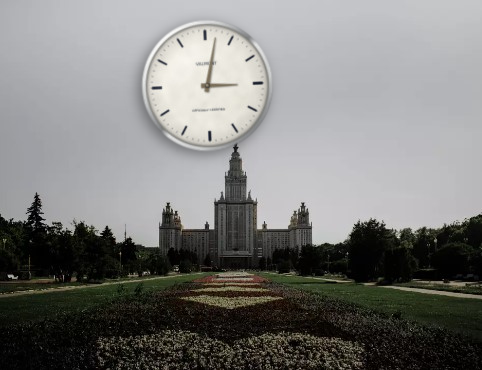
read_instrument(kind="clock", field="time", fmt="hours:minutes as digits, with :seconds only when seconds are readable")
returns 3:02
